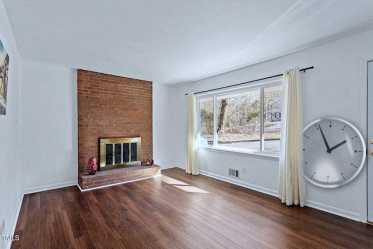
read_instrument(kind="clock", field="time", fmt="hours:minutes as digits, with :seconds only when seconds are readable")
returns 1:56
